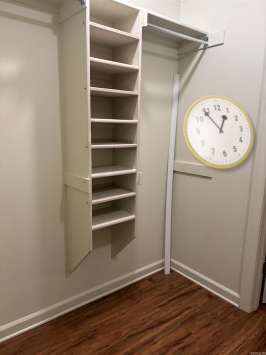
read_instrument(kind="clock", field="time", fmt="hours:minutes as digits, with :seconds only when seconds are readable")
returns 12:54
